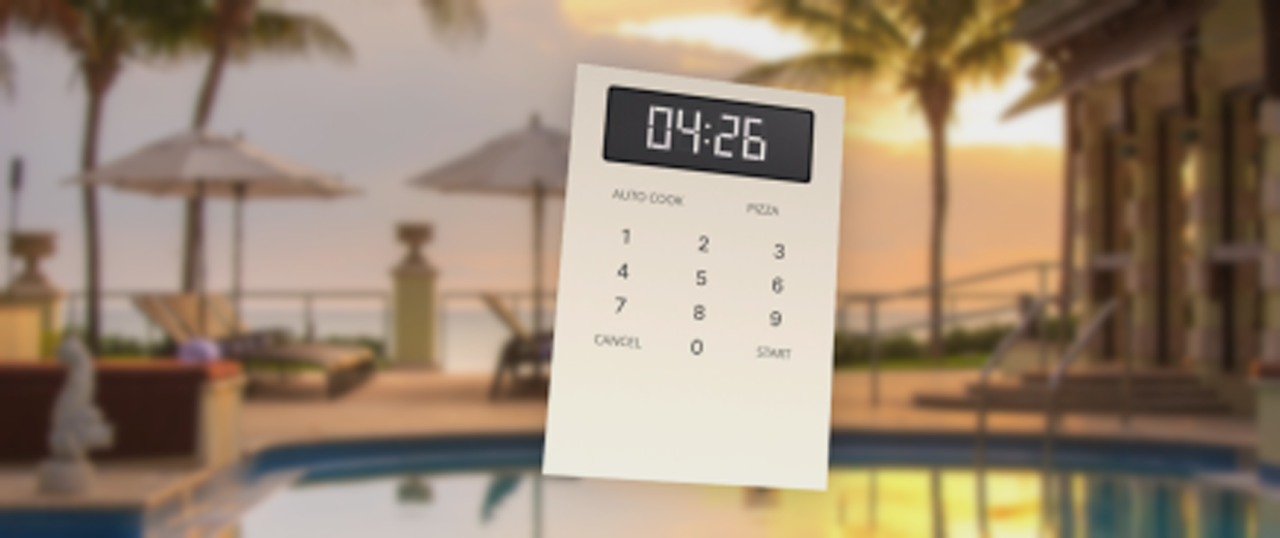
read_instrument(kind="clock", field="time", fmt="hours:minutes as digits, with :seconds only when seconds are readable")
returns 4:26
